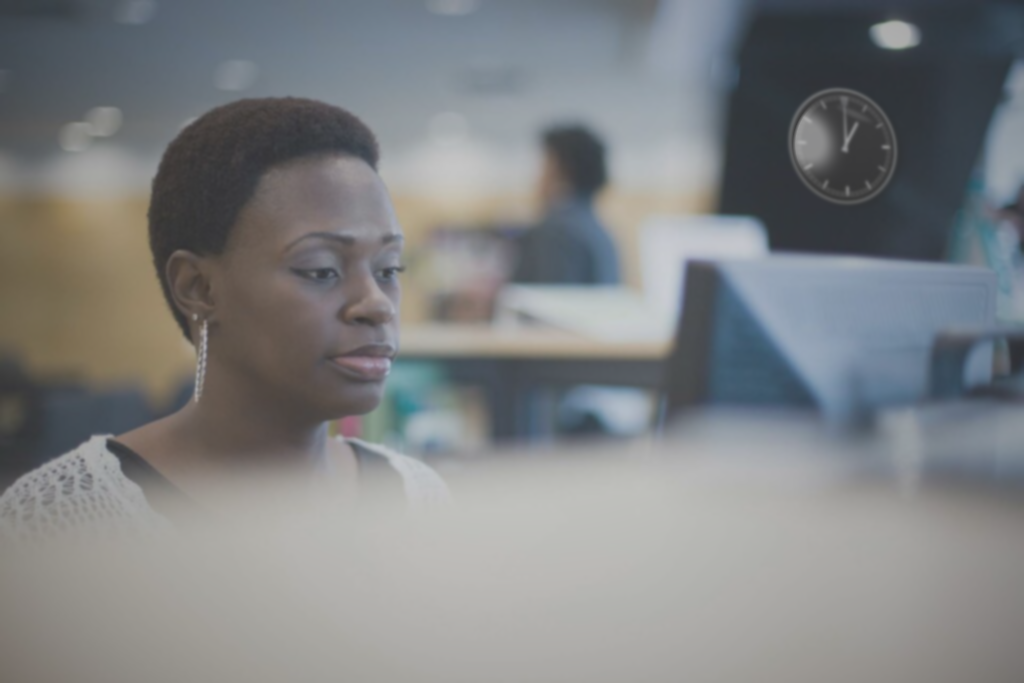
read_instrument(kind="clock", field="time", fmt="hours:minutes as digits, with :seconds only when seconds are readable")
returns 1:00
